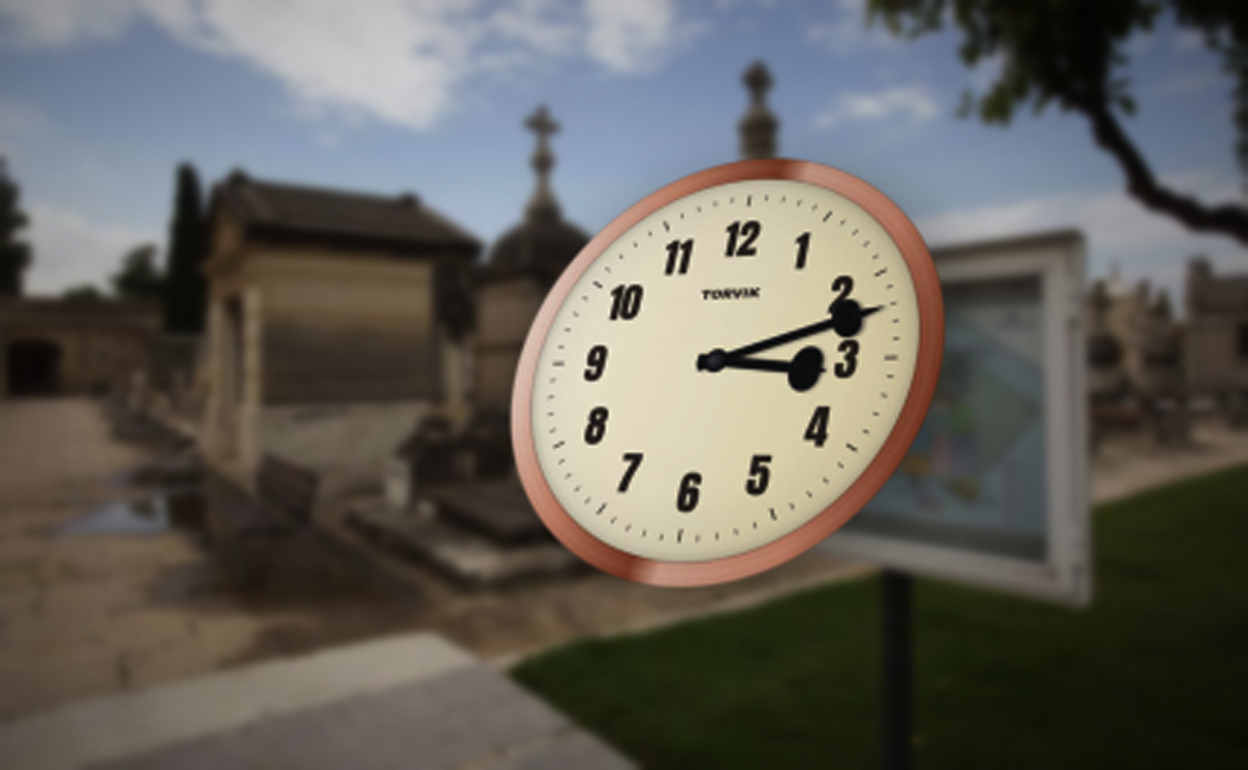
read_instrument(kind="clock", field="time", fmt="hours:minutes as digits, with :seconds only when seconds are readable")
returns 3:12
